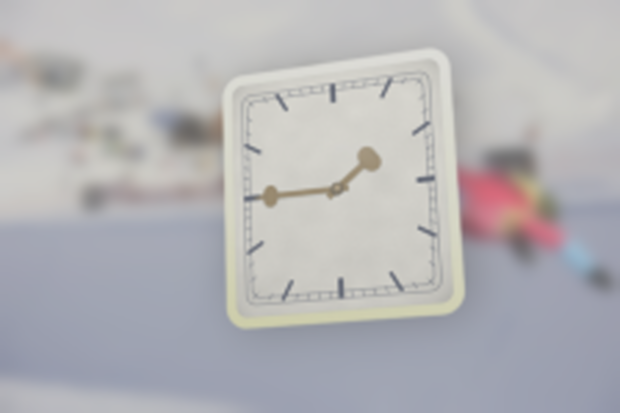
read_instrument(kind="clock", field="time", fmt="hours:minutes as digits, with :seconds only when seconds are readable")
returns 1:45
